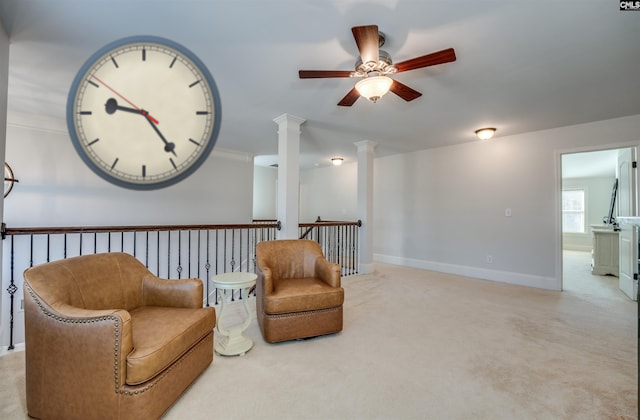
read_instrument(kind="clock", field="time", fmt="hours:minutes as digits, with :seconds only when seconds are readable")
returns 9:23:51
